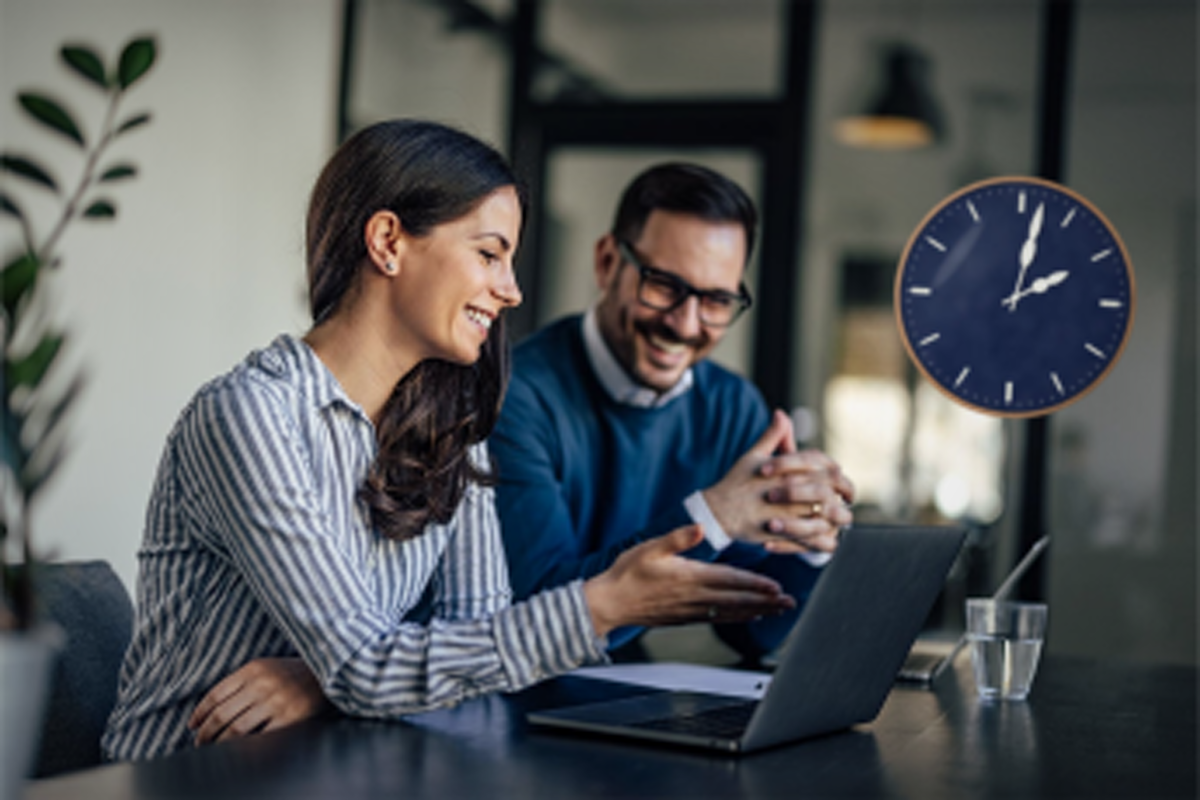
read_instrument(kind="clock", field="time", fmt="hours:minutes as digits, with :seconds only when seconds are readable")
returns 2:02
